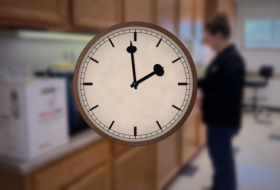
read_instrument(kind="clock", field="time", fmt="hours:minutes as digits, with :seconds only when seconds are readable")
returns 1:59
